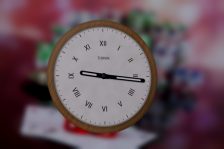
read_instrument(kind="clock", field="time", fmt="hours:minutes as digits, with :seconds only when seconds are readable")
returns 9:16
